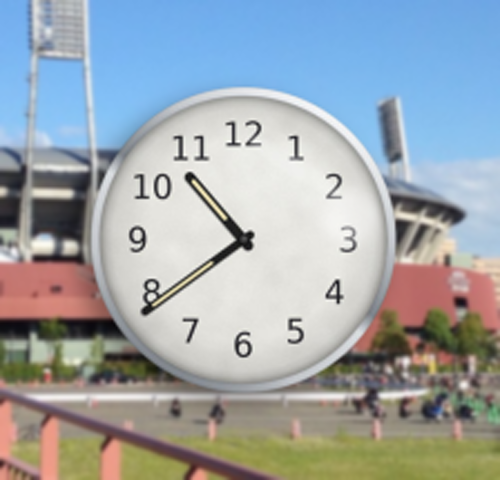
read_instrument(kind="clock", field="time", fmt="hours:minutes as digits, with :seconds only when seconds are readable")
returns 10:39
